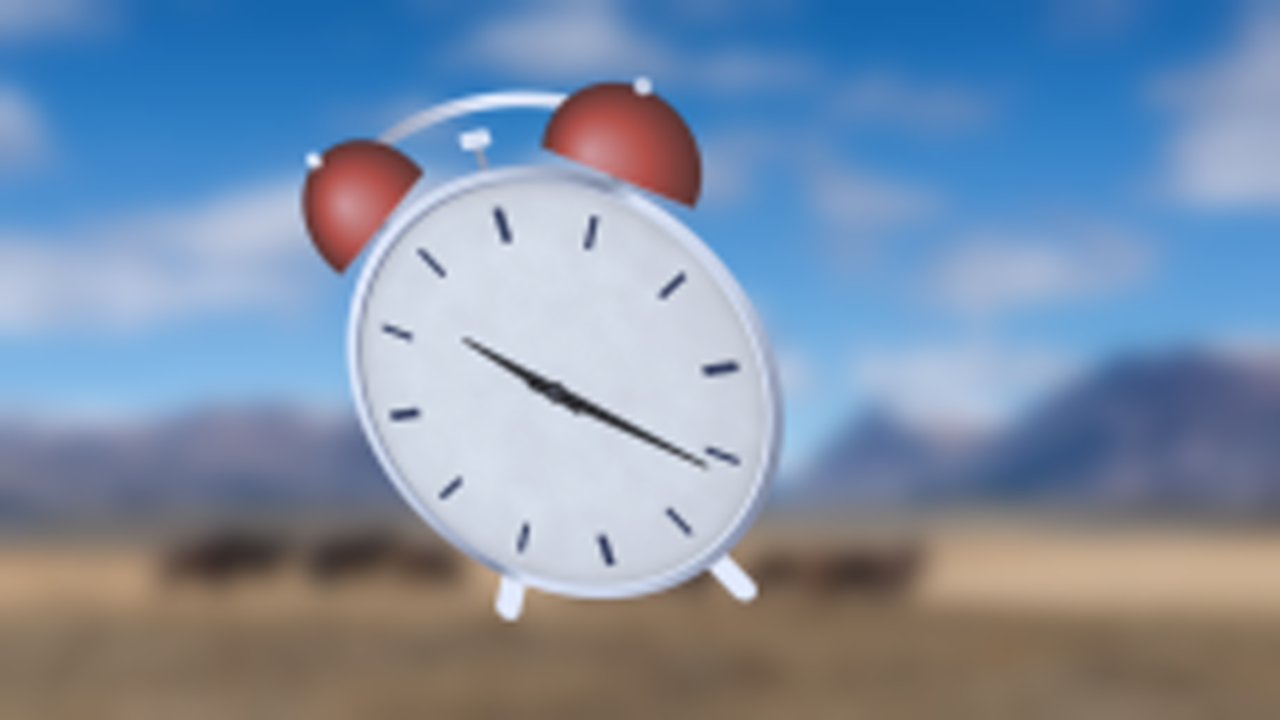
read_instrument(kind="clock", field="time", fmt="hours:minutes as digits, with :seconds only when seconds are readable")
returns 10:21
